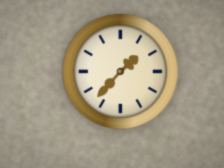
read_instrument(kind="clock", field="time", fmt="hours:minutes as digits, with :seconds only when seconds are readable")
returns 1:37
